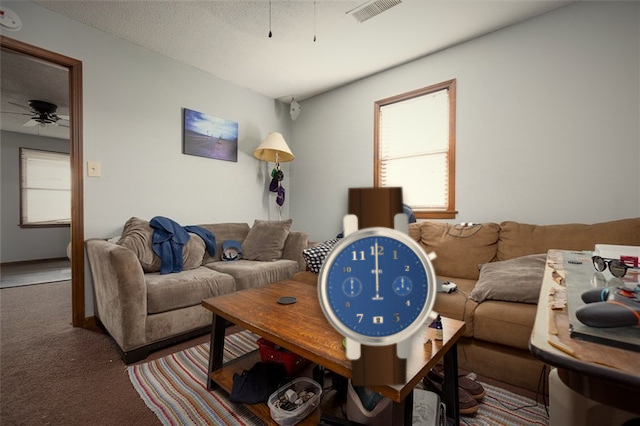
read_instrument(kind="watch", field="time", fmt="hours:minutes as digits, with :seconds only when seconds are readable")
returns 12:00
